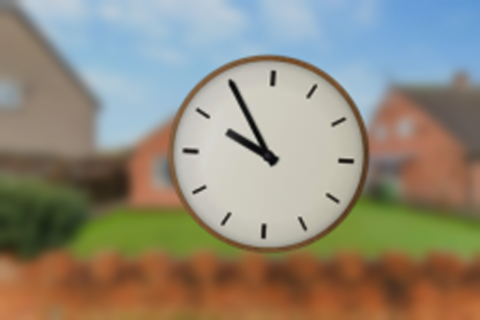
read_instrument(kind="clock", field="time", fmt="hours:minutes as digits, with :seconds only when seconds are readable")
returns 9:55
